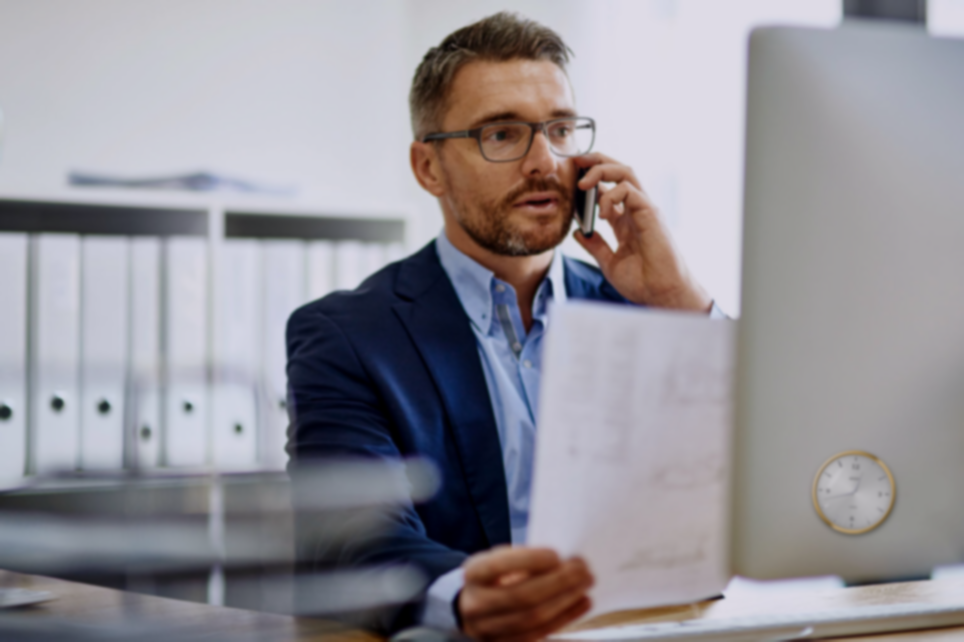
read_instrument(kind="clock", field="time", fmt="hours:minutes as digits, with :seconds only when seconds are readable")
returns 12:42
